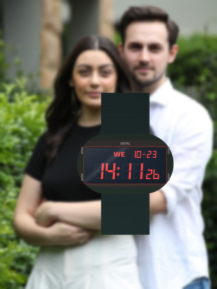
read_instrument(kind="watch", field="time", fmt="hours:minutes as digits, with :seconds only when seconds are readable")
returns 14:11:26
